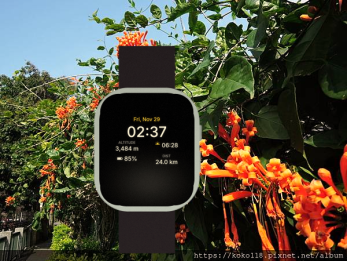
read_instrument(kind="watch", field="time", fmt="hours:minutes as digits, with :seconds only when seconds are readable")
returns 2:37
